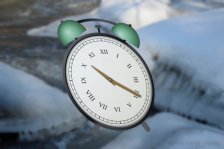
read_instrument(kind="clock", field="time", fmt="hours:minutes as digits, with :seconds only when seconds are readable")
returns 10:20
